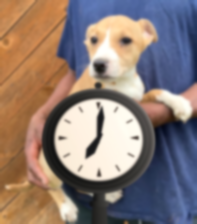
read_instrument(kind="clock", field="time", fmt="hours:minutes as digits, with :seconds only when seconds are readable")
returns 7:01
